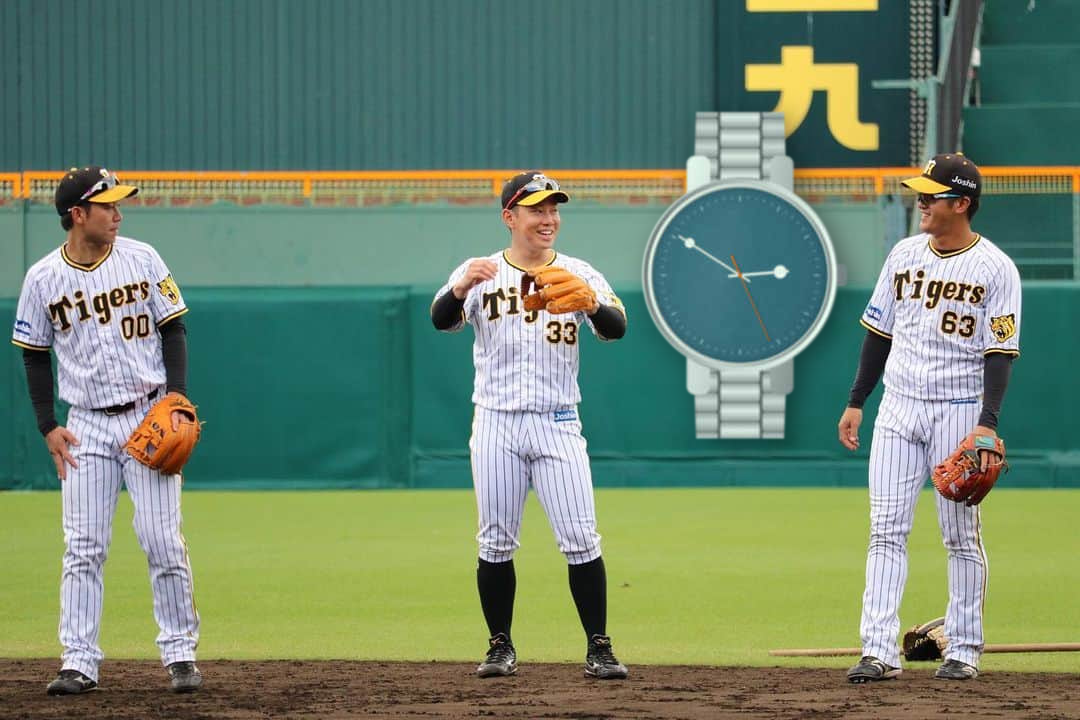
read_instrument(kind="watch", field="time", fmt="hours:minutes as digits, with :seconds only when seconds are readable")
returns 2:50:26
